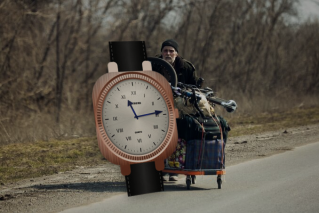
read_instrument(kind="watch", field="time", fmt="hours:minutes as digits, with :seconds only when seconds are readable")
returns 11:14
